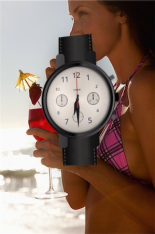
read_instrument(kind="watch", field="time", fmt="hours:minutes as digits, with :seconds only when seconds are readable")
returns 6:30
